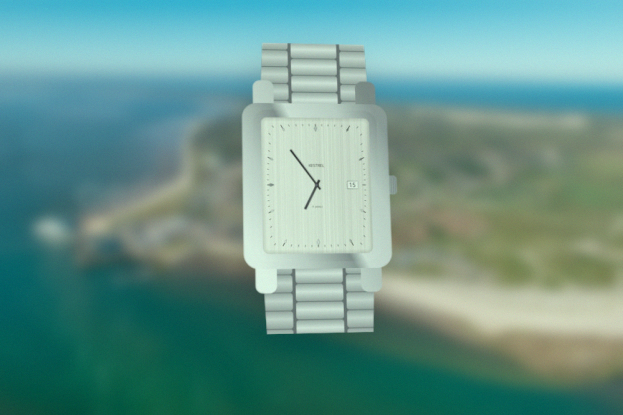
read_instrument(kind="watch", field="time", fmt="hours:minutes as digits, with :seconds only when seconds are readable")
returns 6:54
